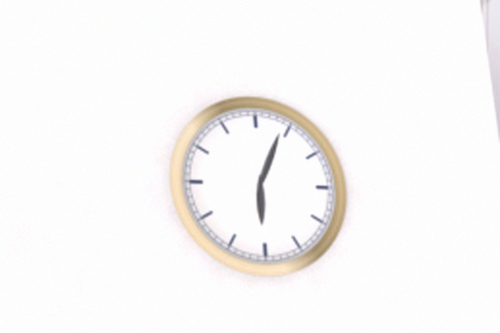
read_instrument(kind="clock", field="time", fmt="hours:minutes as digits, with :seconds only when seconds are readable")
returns 6:04
